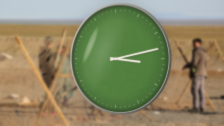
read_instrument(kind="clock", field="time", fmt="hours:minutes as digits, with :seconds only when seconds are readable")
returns 3:13
